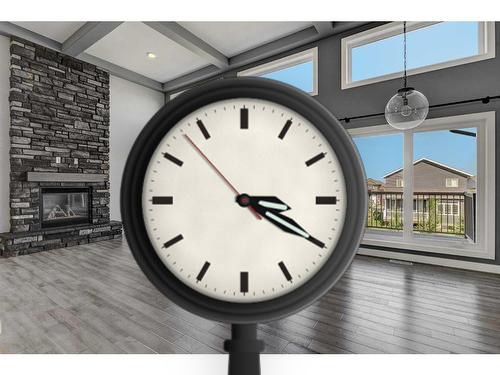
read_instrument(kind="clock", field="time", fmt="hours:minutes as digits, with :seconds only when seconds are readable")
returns 3:19:53
